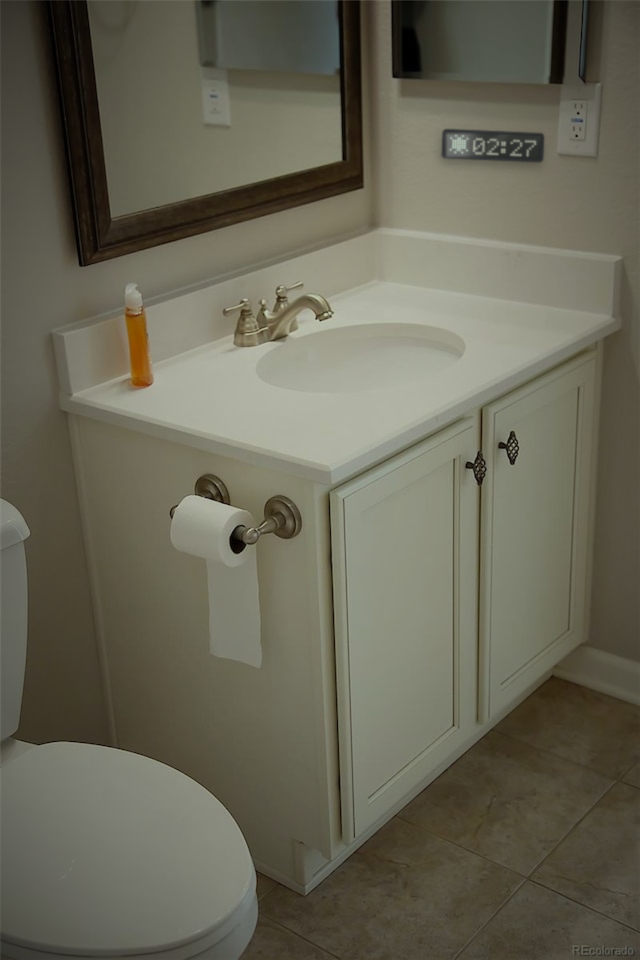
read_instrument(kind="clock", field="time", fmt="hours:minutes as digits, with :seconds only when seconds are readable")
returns 2:27
